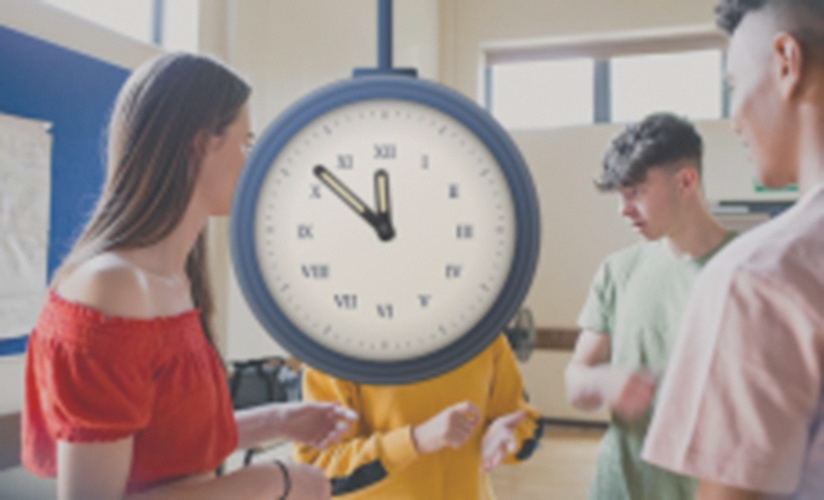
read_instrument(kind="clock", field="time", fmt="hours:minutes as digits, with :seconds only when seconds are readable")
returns 11:52
